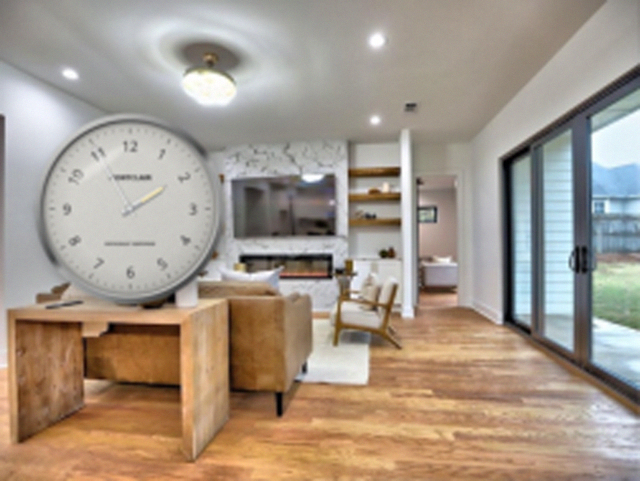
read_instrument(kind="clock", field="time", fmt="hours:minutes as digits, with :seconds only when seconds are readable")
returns 1:55
